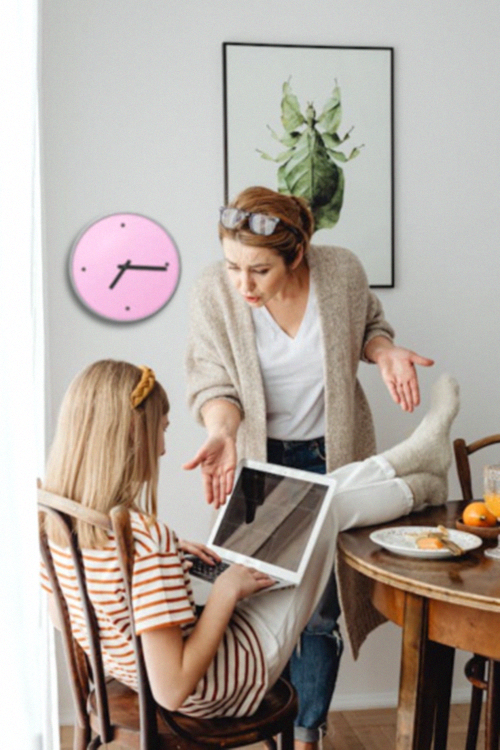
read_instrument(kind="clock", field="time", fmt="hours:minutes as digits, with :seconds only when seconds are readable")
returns 7:16
